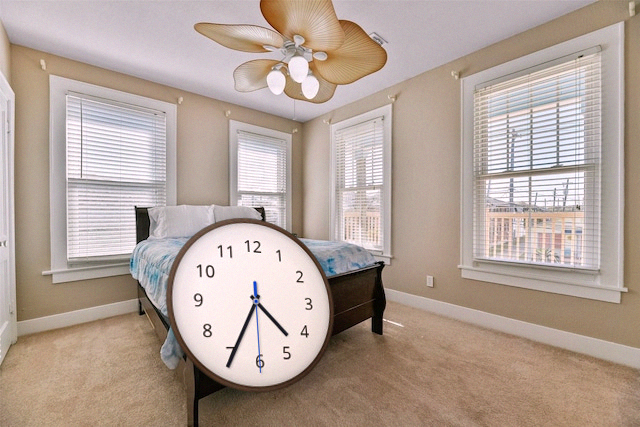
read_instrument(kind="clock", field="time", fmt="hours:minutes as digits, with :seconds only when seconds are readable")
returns 4:34:30
